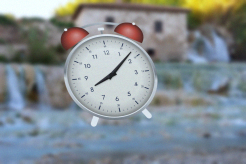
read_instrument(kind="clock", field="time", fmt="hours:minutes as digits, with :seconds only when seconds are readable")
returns 8:08
